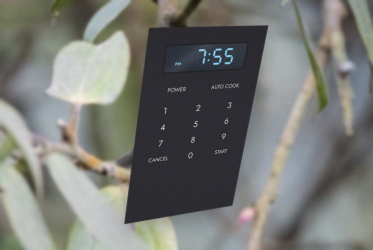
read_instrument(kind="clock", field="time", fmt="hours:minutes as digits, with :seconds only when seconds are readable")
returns 7:55
